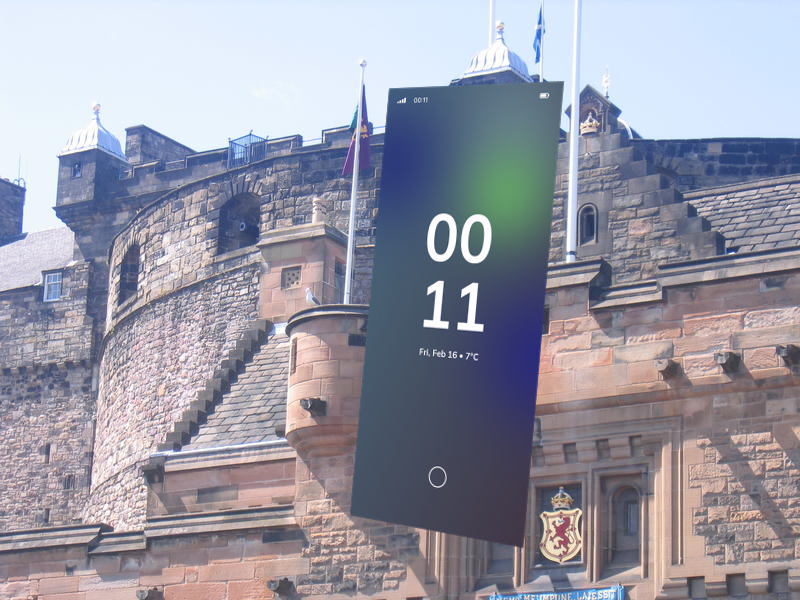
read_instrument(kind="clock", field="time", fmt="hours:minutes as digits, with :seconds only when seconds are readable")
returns 0:11
